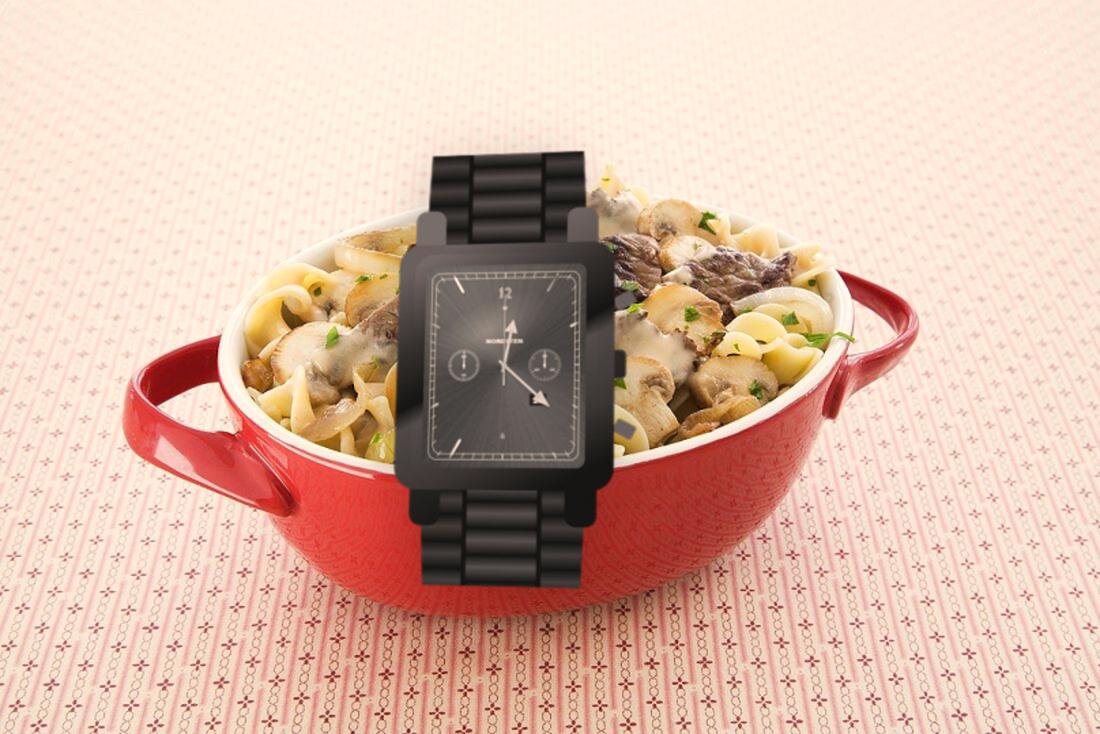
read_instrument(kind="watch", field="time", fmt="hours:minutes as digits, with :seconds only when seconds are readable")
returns 12:22
